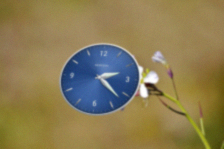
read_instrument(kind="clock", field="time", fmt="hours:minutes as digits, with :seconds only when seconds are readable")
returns 2:22
